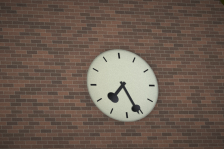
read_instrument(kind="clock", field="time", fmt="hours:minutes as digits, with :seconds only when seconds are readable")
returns 7:26
